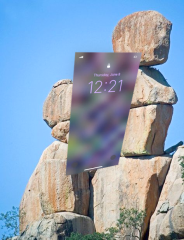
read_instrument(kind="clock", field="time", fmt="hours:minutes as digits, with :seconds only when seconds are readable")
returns 12:21
